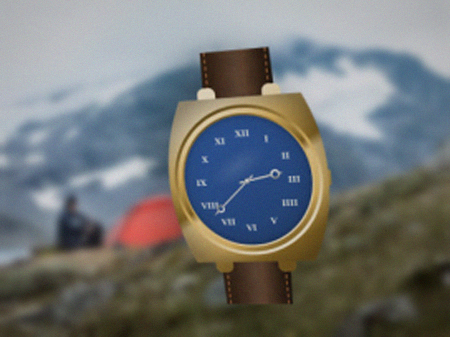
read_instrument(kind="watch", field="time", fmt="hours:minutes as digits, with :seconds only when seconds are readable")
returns 2:38
